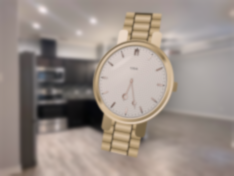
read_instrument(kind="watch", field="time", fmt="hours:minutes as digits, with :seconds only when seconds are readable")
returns 6:27
